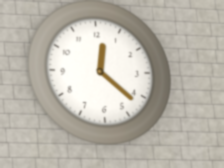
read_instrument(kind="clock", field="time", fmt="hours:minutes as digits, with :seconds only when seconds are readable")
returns 12:22
